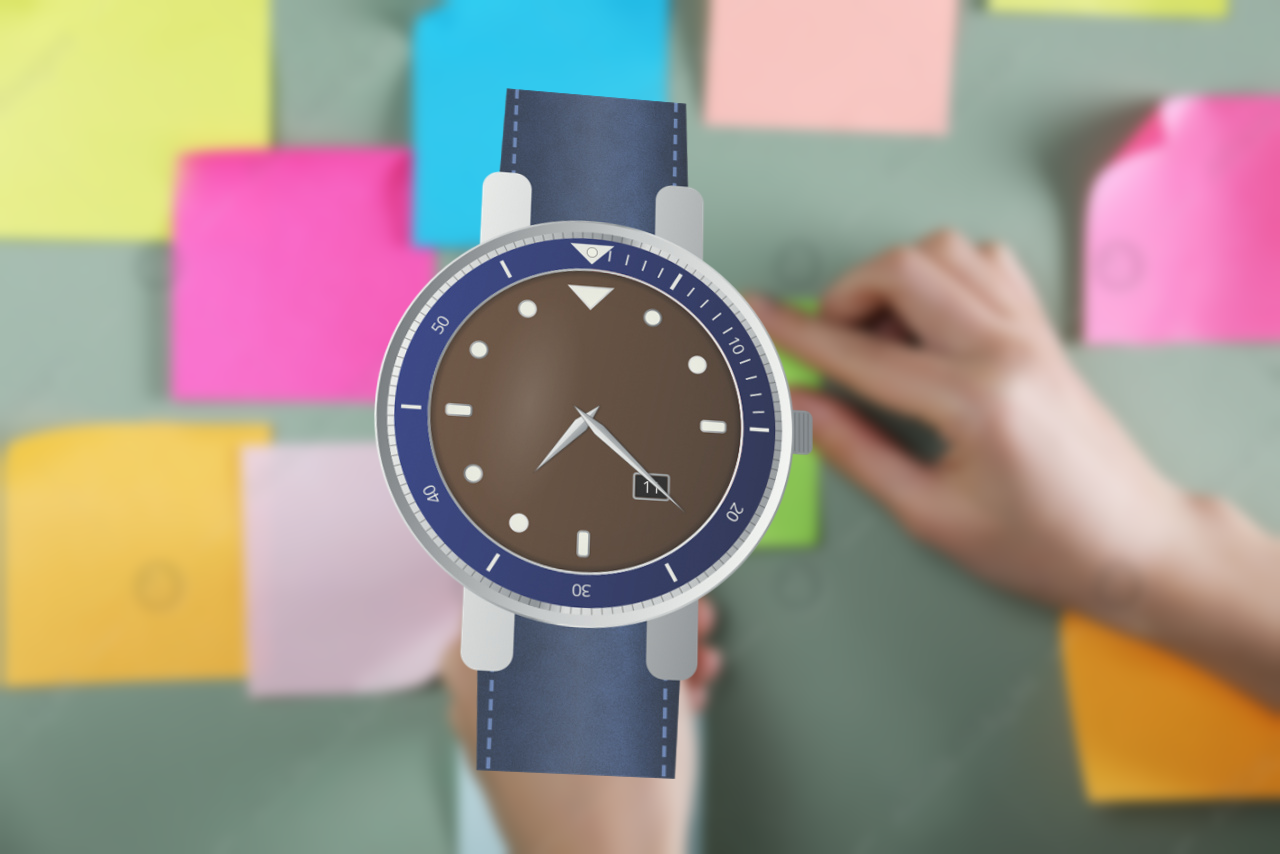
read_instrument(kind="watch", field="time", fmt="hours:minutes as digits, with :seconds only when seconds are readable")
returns 7:22
